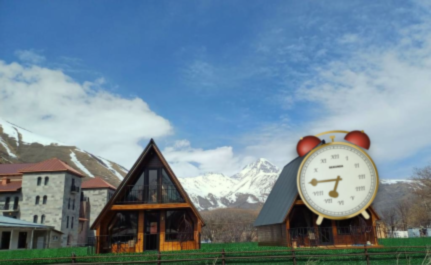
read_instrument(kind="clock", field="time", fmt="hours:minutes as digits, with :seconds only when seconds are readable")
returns 6:45
